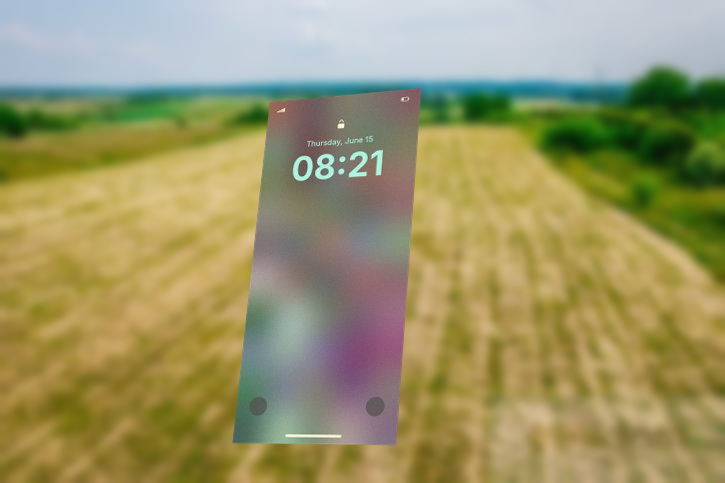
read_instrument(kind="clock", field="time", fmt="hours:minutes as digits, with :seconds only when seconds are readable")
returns 8:21
